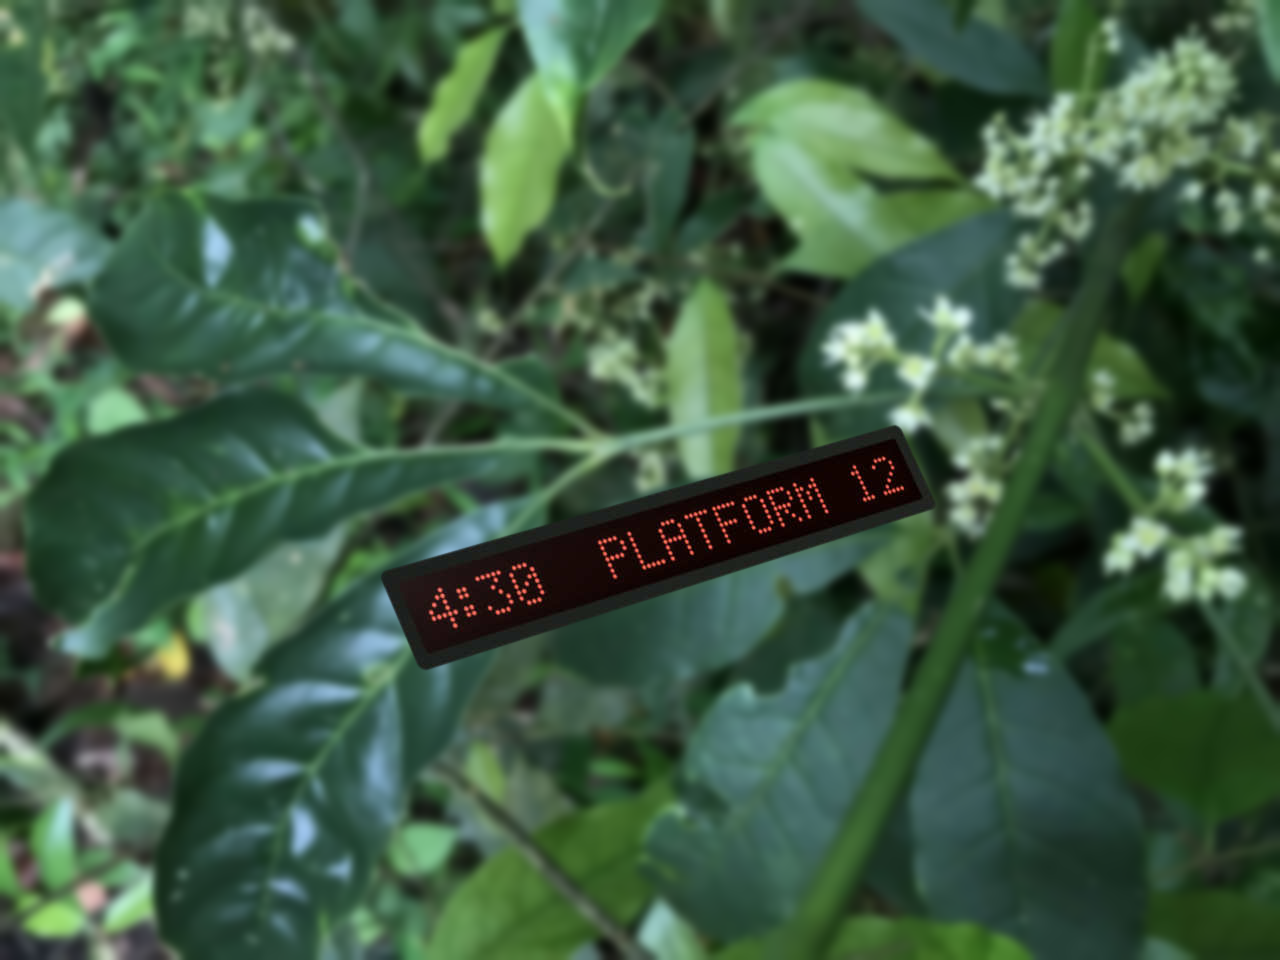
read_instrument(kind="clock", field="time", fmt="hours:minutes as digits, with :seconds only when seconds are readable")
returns 4:30
